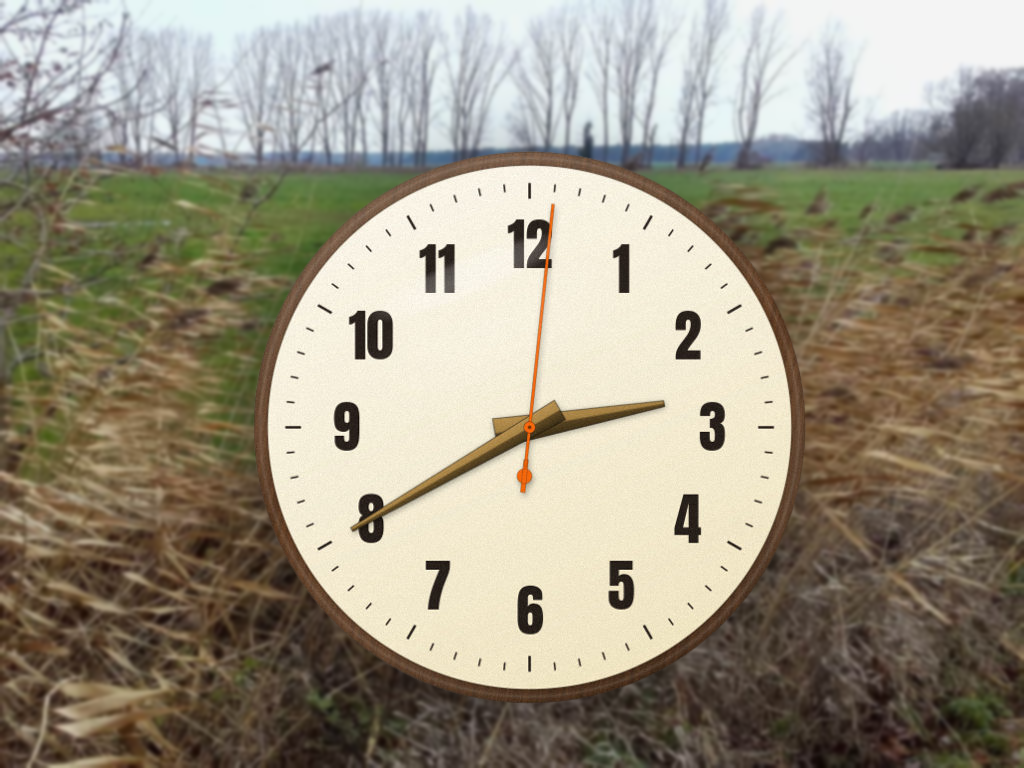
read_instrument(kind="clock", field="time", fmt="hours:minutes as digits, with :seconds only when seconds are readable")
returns 2:40:01
